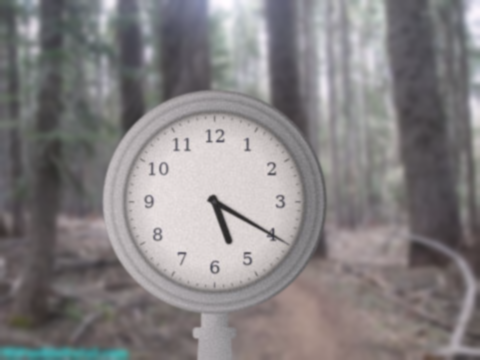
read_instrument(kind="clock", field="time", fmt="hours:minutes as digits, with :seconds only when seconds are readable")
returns 5:20
